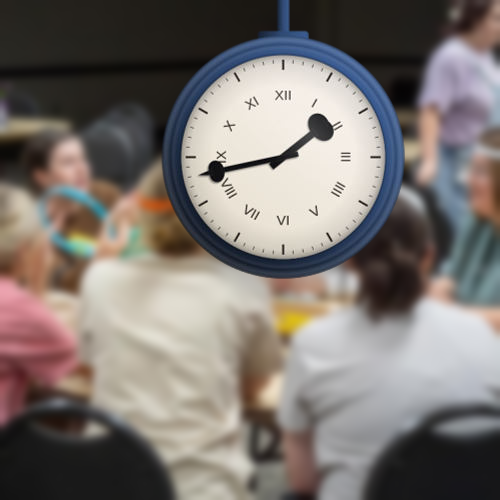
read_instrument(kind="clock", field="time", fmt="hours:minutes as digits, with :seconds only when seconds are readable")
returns 1:43
